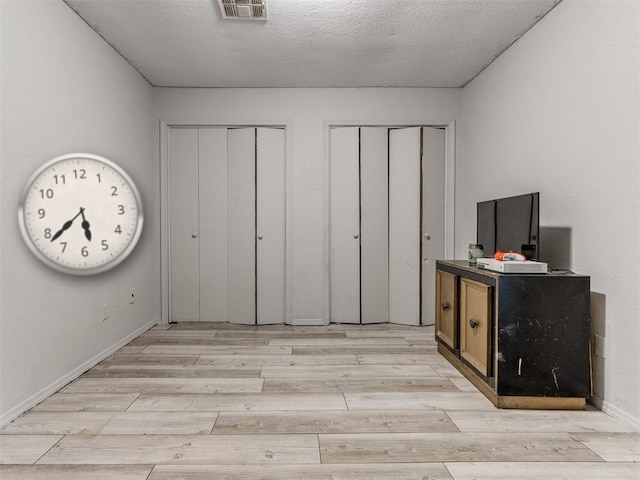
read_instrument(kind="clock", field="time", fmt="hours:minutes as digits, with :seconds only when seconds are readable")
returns 5:38
